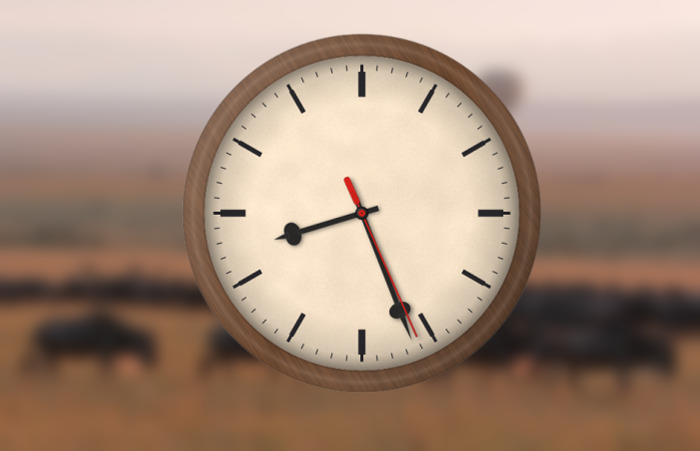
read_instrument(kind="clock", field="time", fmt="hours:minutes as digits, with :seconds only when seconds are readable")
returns 8:26:26
